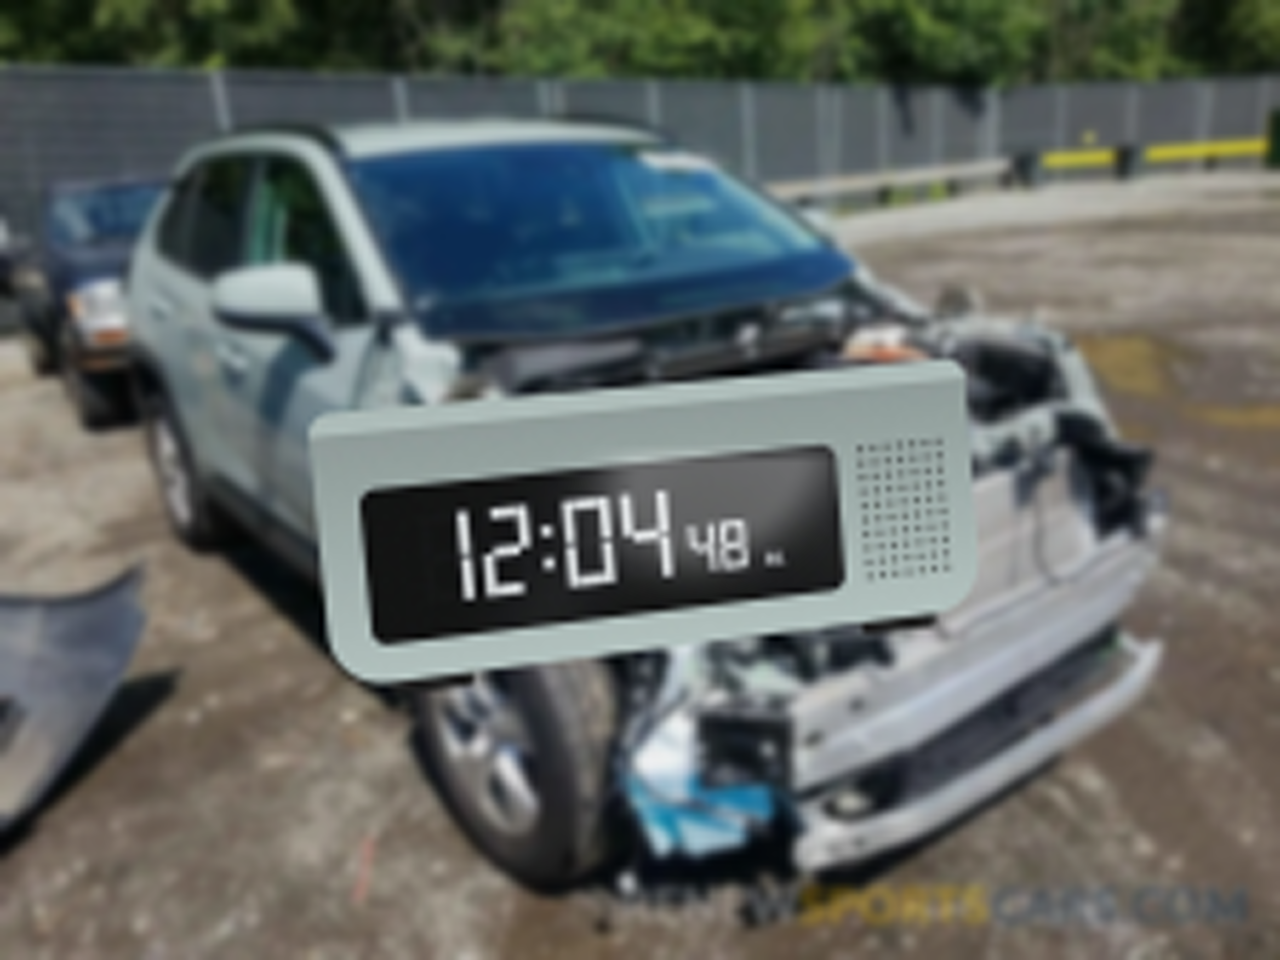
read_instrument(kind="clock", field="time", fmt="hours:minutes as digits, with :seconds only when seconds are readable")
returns 12:04:48
